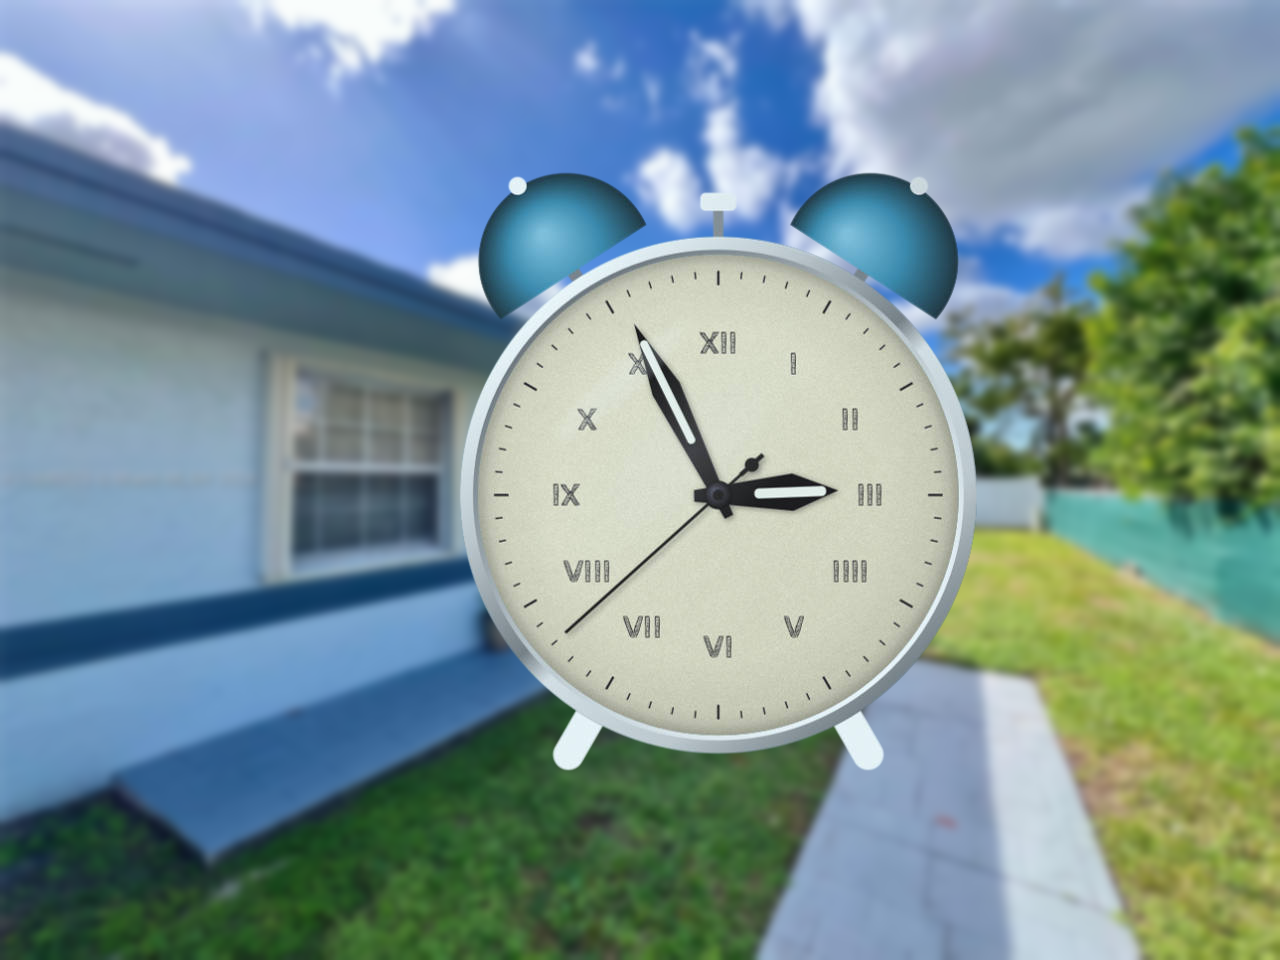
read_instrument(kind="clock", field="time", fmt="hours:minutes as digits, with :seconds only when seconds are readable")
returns 2:55:38
